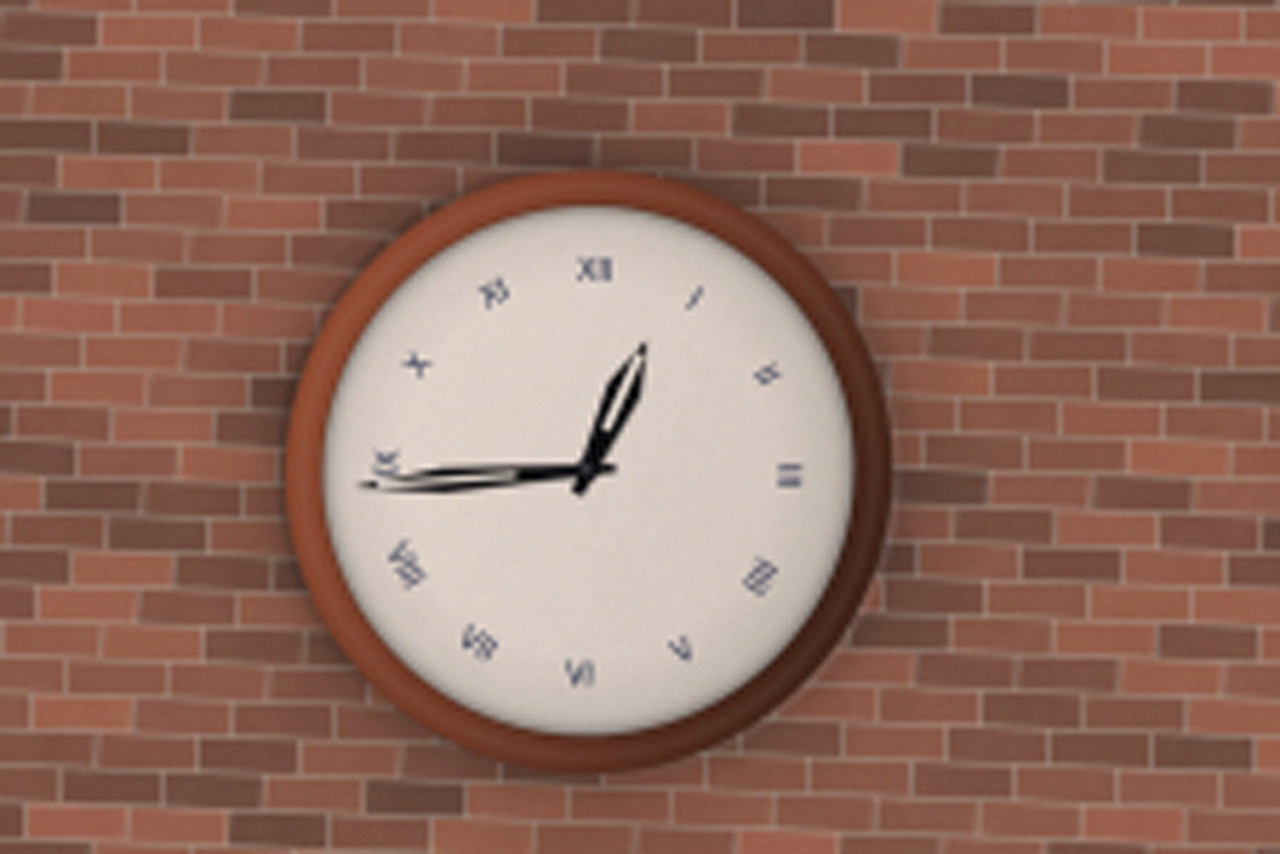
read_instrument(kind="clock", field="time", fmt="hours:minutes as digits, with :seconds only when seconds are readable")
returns 12:44
